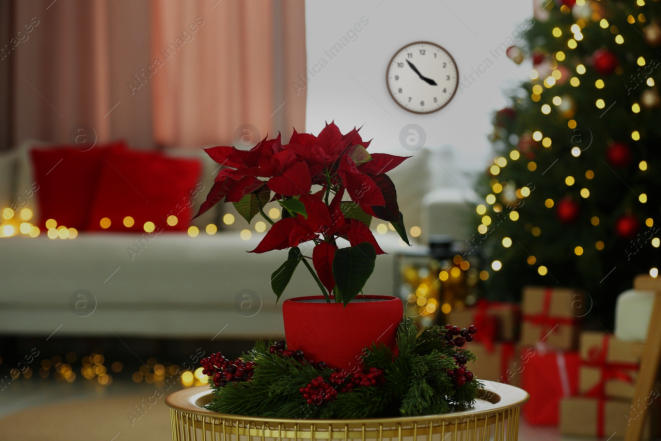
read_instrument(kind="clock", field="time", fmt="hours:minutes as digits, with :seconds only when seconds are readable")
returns 3:53
